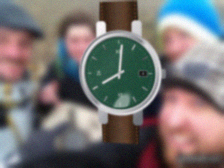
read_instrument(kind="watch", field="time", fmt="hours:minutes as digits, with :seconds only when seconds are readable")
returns 8:01
